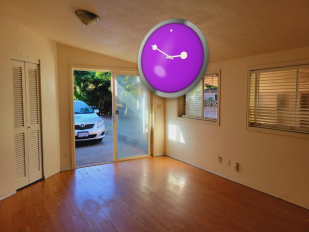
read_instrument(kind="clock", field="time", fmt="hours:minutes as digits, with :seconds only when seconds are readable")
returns 2:50
